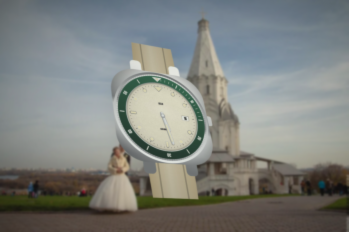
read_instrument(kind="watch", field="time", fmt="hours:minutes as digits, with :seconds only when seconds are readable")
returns 5:28
